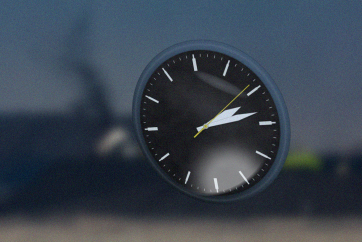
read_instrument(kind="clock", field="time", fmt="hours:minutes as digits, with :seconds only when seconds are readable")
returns 2:13:09
